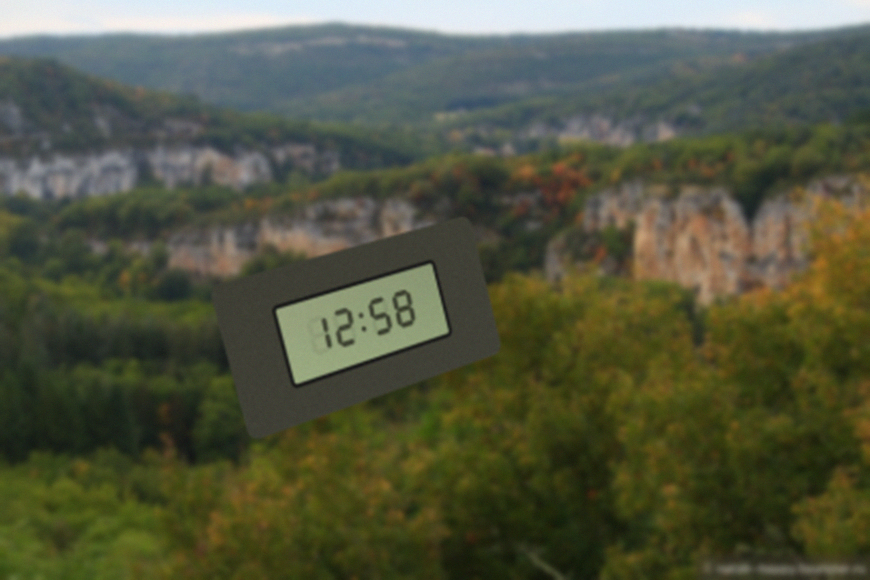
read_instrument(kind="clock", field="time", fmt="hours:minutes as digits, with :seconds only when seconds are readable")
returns 12:58
